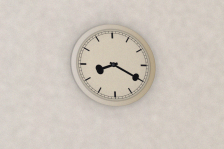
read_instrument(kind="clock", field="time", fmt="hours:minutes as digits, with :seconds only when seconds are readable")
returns 8:20
